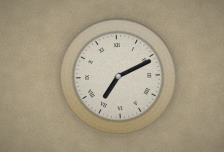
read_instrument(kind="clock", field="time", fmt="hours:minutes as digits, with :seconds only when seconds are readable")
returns 7:11
